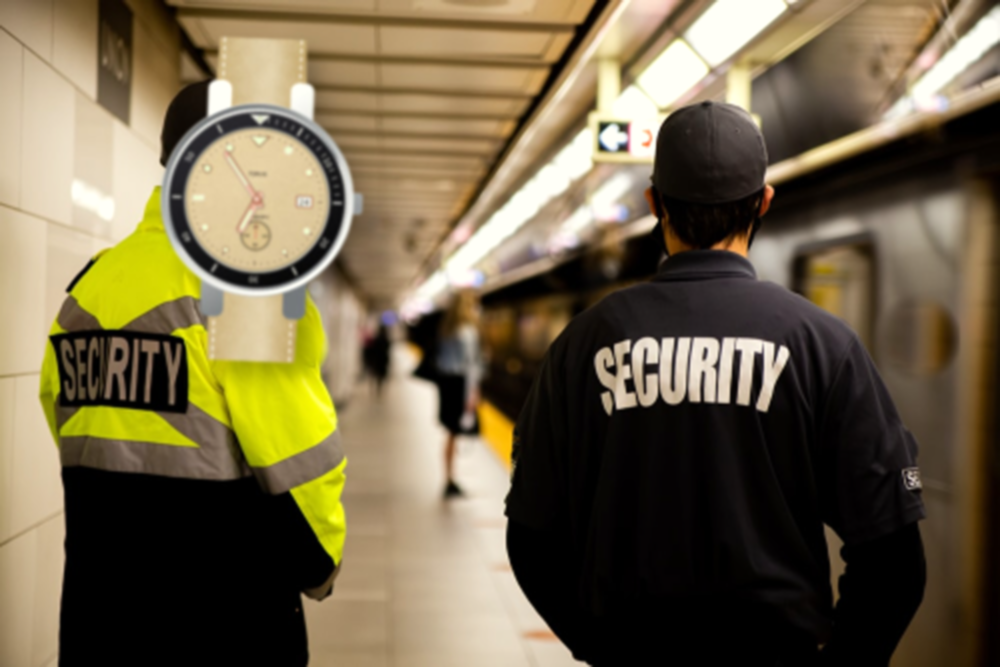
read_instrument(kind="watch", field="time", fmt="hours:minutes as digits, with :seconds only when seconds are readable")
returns 6:54
